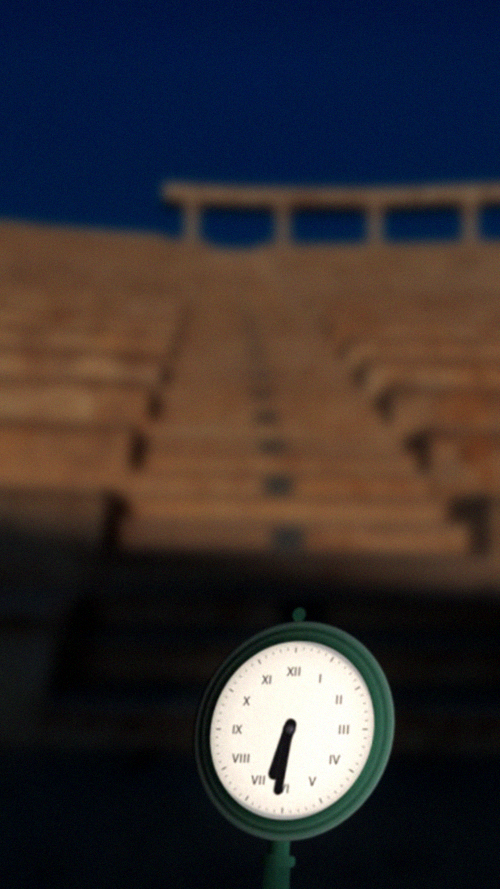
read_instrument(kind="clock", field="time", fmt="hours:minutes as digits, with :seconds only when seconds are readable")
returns 6:31
